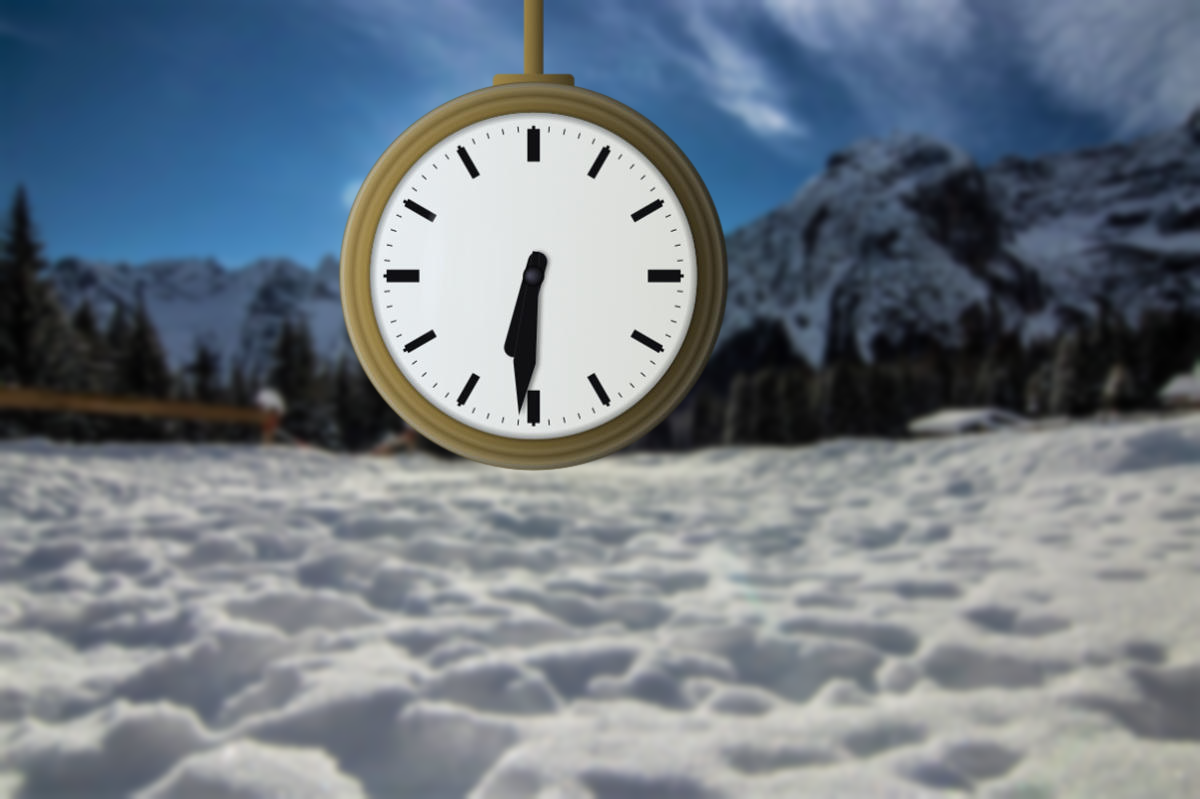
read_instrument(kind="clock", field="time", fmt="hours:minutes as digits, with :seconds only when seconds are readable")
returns 6:31
